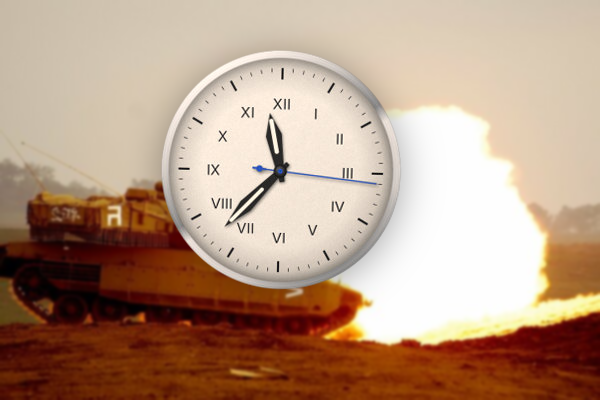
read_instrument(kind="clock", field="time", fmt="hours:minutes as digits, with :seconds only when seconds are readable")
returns 11:37:16
